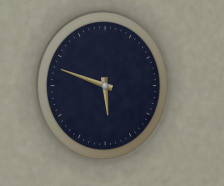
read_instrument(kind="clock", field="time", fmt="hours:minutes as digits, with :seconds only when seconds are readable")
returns 5:48
